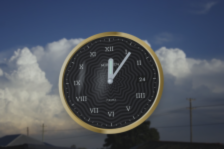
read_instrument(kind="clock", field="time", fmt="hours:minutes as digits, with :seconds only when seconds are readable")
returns 12:06
